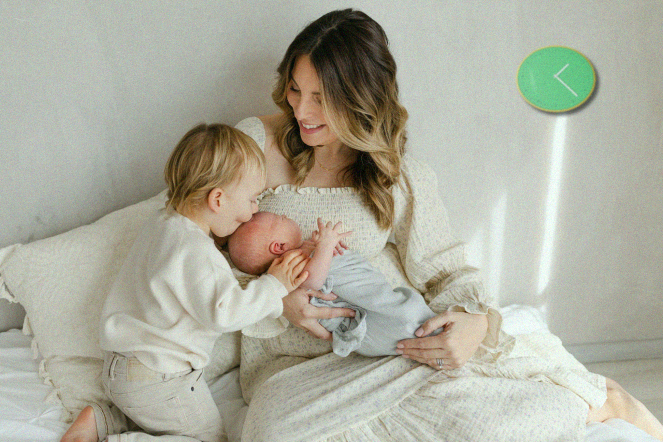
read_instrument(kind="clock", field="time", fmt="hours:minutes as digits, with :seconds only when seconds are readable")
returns 1:23
